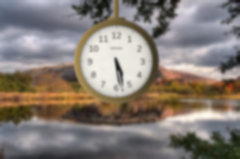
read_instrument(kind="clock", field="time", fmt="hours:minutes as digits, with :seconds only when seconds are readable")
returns 5:28
